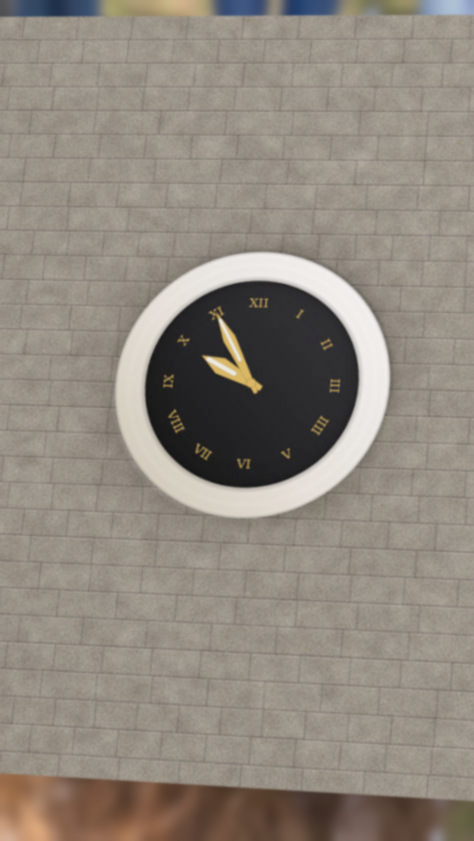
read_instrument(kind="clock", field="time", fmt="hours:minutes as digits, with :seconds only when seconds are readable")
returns 9:55
